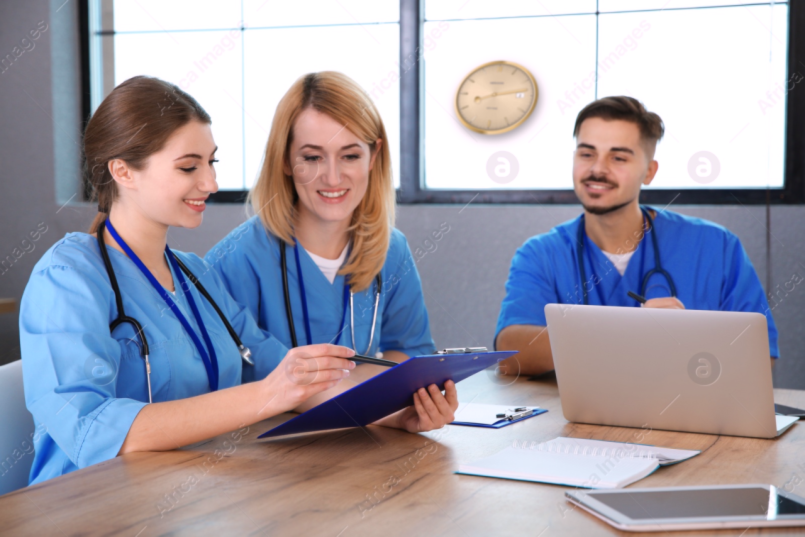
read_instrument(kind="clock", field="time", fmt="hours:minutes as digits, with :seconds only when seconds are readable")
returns 8:13
